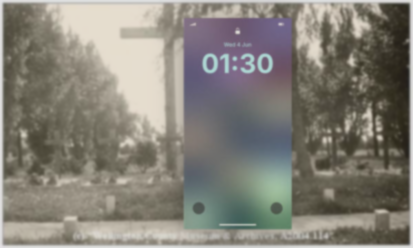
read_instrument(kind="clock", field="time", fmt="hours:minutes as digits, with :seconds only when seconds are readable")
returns 1:30
